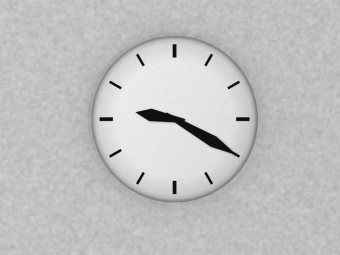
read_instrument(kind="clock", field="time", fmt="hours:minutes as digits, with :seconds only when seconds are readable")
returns 9:20
